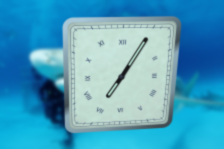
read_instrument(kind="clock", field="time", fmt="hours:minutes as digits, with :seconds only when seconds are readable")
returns 7:05
